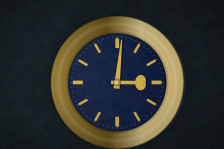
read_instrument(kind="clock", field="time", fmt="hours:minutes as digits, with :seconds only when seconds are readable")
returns 3:01
